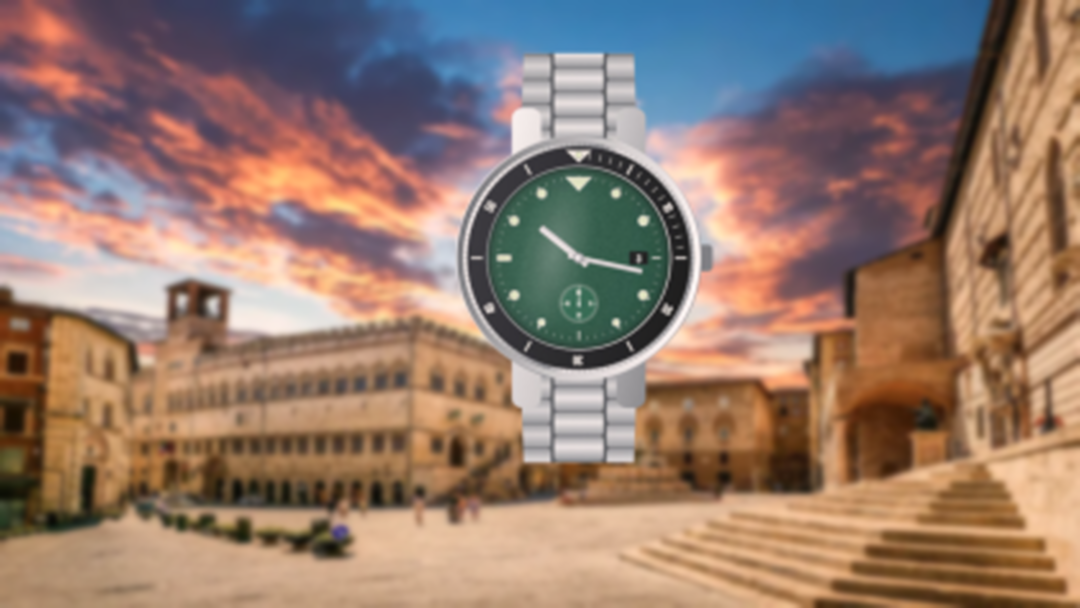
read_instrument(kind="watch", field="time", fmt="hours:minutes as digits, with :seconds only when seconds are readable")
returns 10:17
